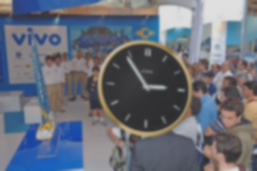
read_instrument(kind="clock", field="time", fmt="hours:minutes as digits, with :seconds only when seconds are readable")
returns 2:54
